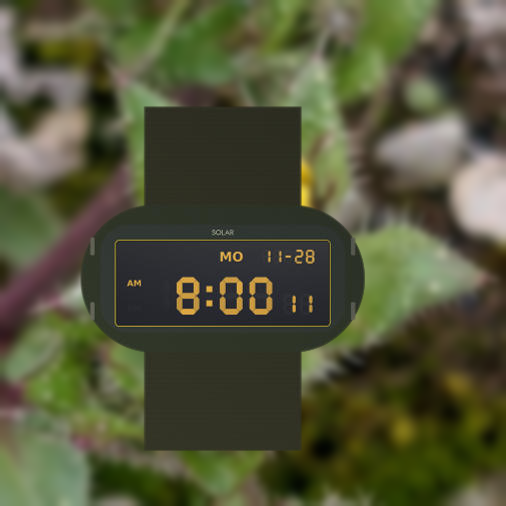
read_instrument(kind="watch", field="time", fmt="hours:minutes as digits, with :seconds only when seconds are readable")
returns 8:00:11
